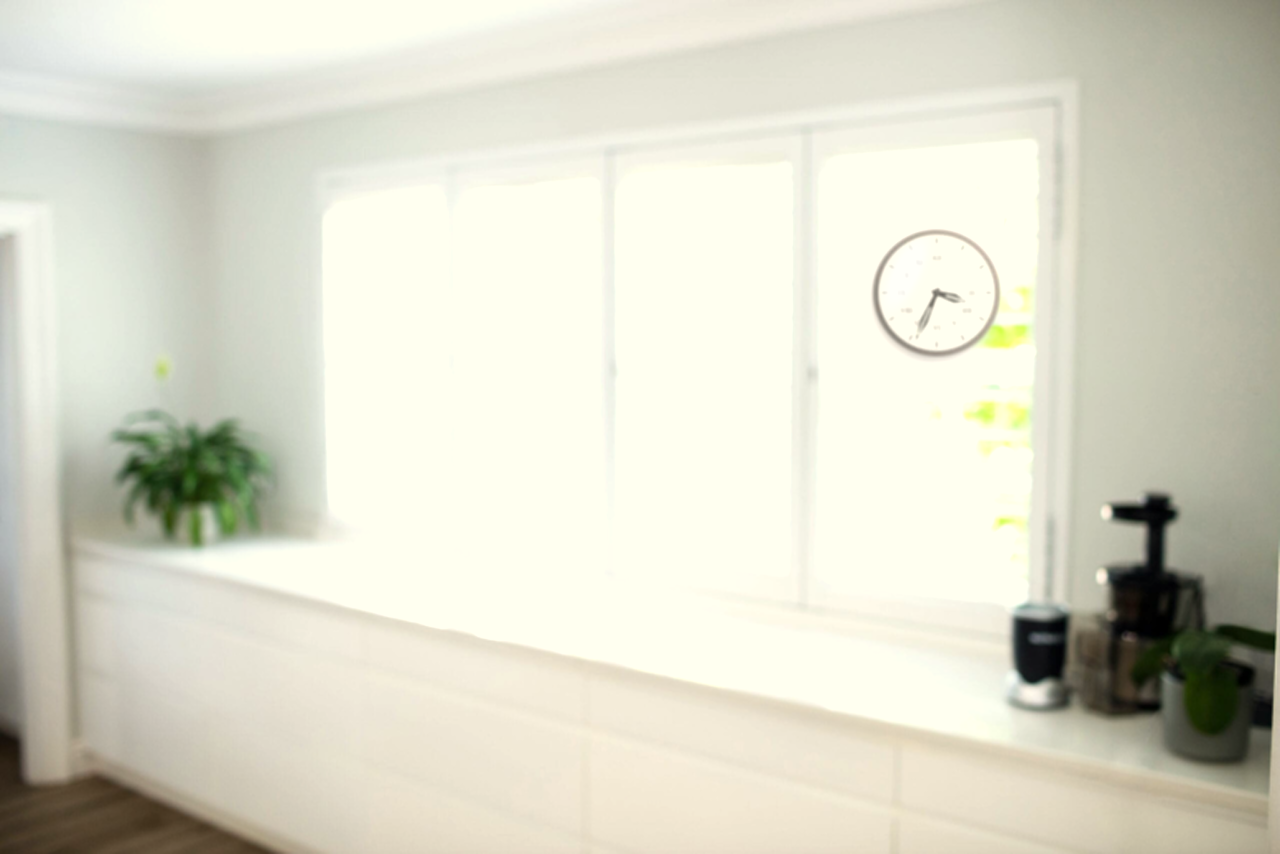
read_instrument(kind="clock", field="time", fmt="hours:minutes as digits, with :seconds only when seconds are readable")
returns 3:34
